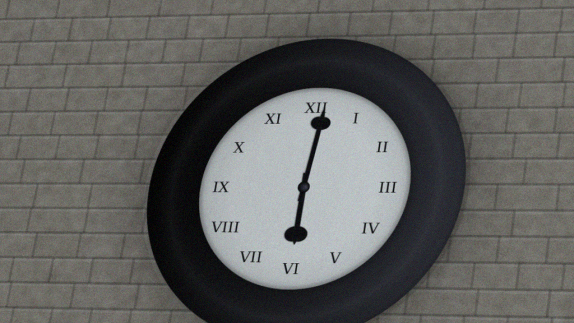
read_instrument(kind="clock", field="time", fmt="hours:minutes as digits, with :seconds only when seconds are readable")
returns 6:01
